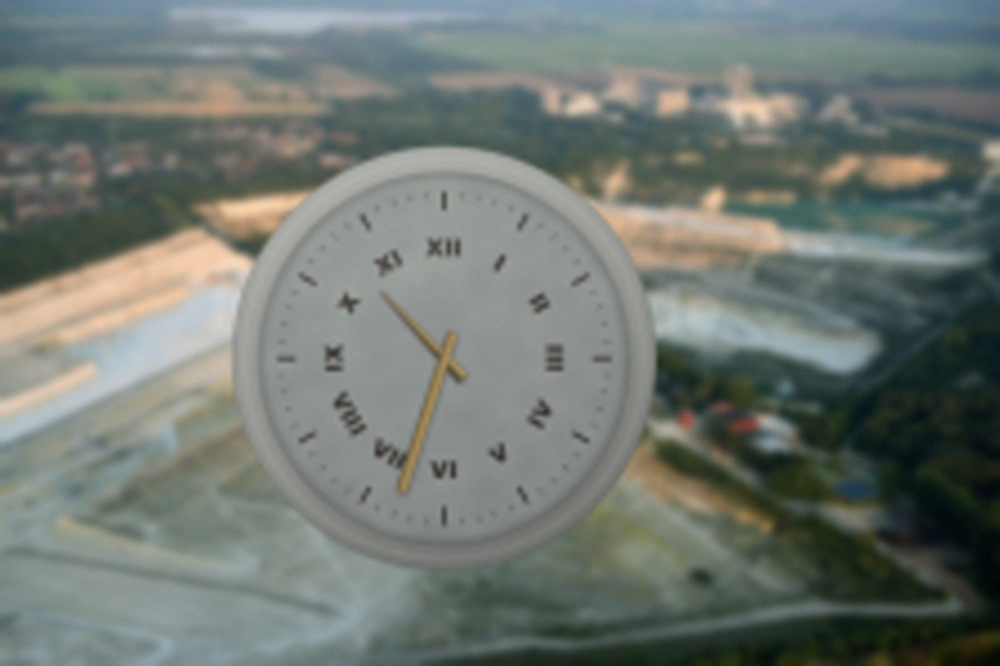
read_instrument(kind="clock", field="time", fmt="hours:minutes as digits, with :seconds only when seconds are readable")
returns 10:33
